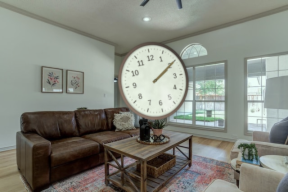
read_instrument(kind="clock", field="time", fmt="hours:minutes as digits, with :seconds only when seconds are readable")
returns 2:10
